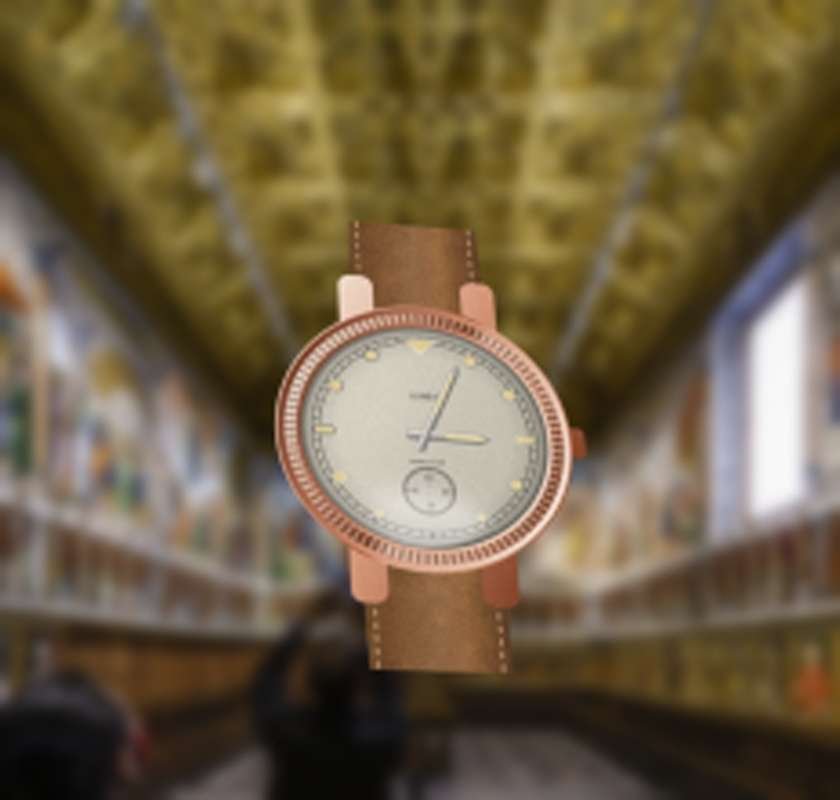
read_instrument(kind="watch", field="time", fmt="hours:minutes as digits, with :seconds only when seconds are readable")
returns 3:04
